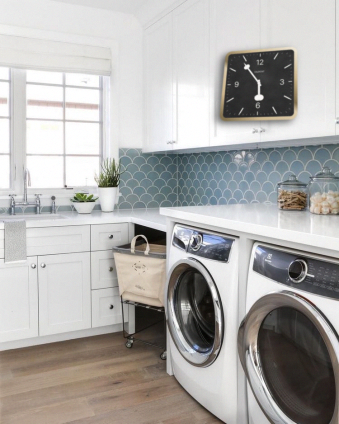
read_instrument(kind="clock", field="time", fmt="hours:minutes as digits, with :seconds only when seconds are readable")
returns 5:54
